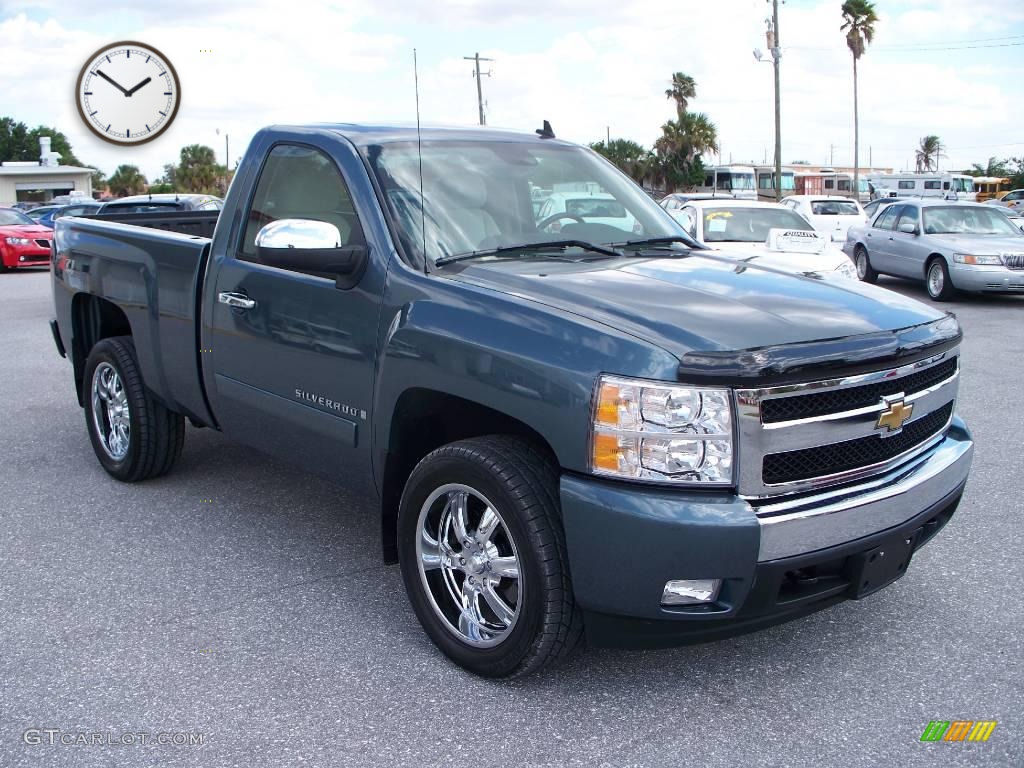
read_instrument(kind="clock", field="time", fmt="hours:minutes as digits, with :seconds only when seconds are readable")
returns 1:51
